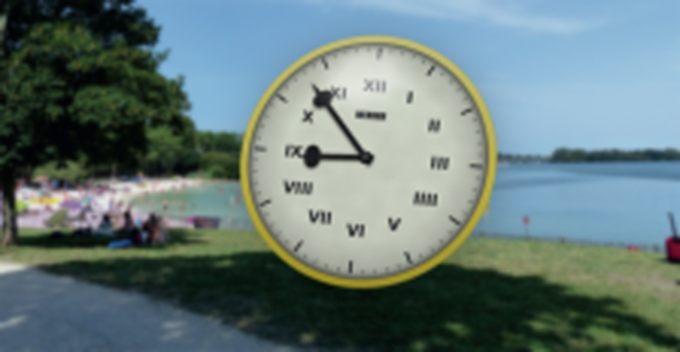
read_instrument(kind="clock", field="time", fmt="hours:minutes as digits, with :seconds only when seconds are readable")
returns 8:53
